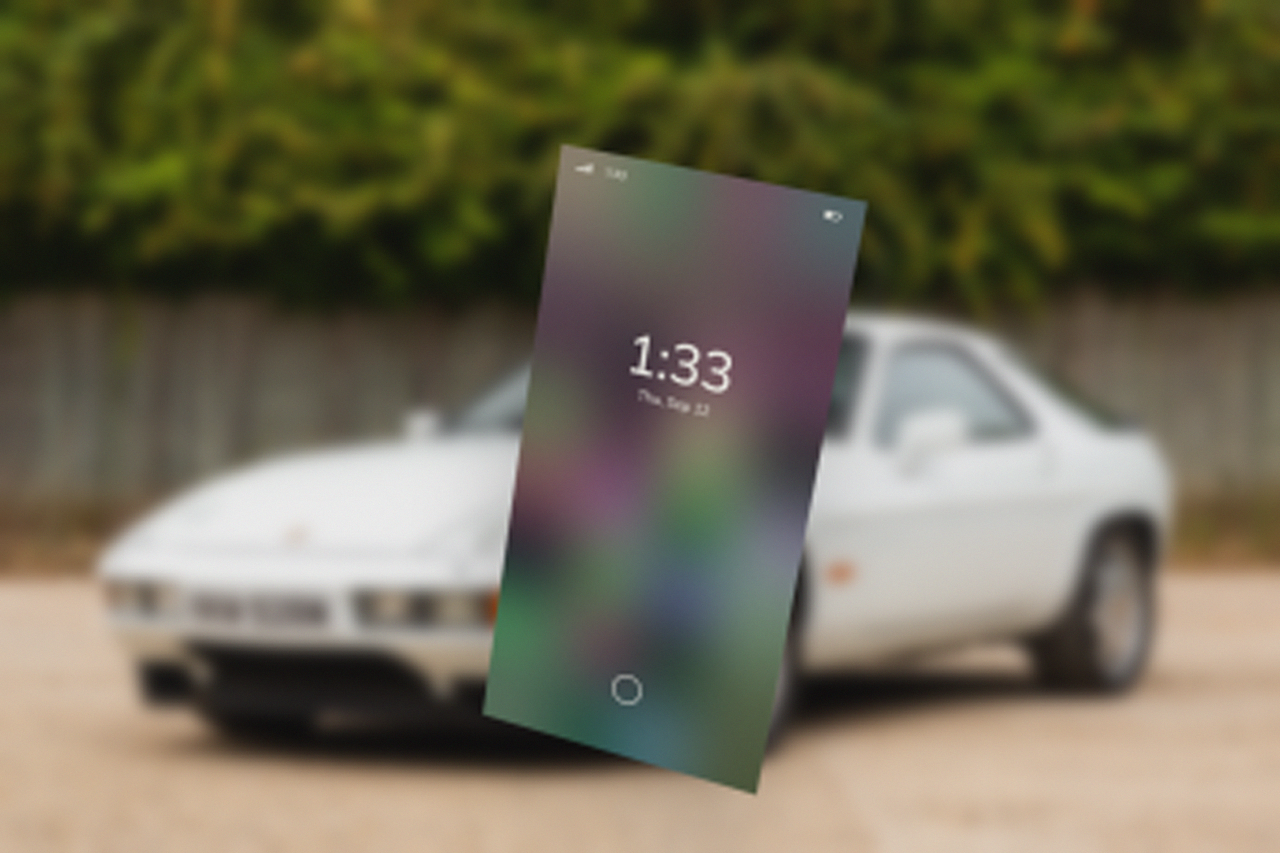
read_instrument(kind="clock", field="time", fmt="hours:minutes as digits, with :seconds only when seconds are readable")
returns 1:33
